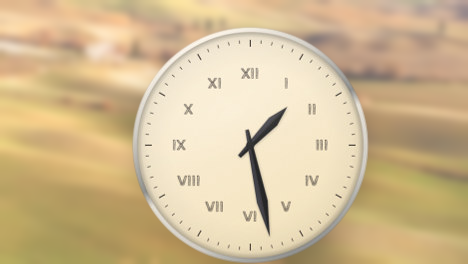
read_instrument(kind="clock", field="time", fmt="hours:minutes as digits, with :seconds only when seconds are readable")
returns 1:28
